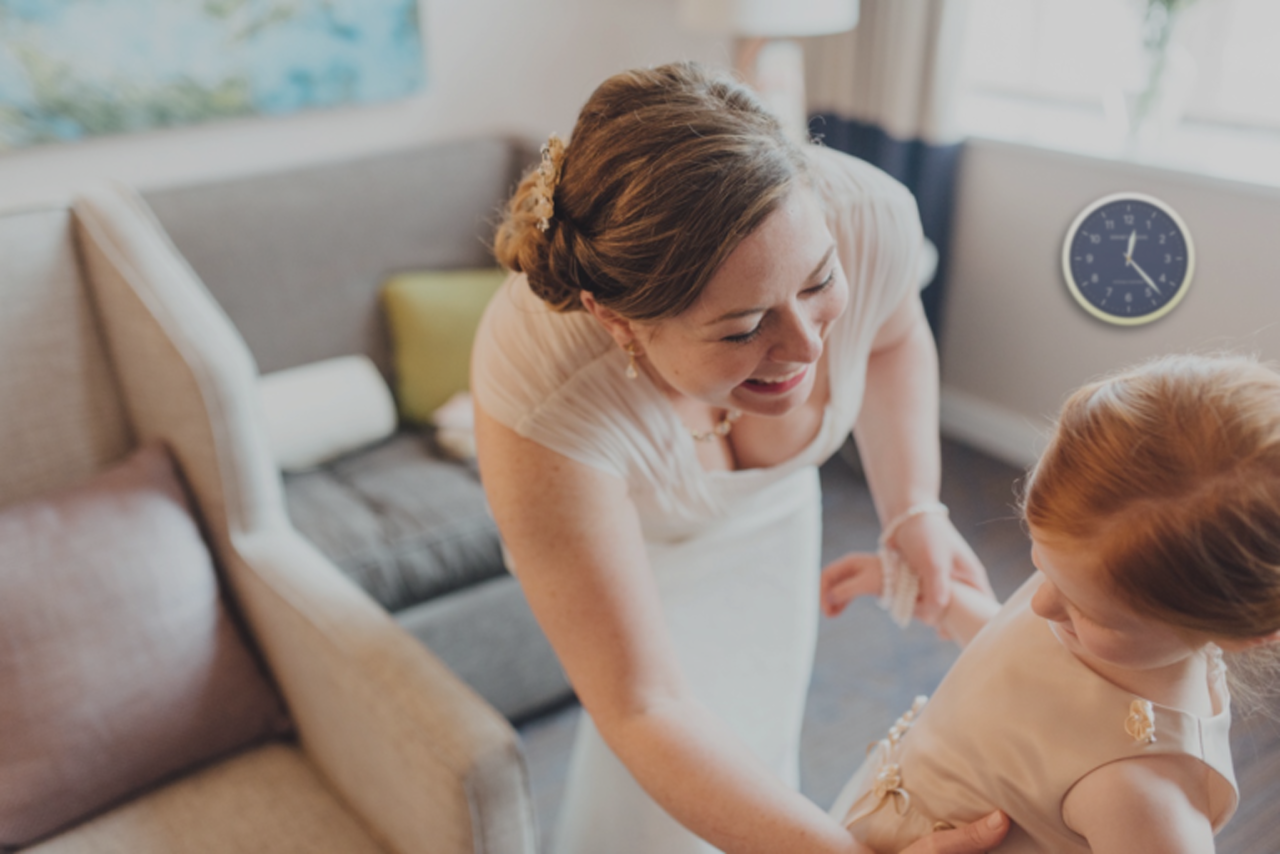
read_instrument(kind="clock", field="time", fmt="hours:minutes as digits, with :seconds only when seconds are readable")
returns 12:23
